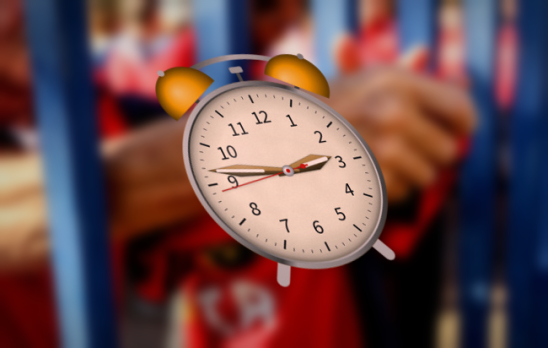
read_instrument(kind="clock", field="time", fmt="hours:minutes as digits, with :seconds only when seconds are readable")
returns 2:46:44
